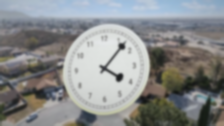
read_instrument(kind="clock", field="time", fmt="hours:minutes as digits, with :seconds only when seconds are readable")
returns 4:07
